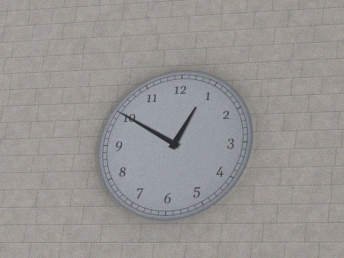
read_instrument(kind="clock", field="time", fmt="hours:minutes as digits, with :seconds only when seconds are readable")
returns 12:50
